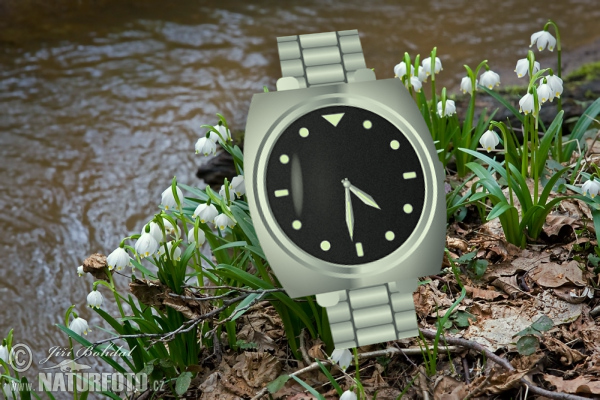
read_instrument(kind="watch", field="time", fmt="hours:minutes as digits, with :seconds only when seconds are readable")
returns 4:31
